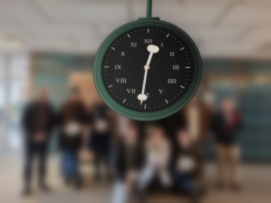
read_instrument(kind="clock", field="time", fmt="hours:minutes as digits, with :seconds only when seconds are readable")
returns 12:31
